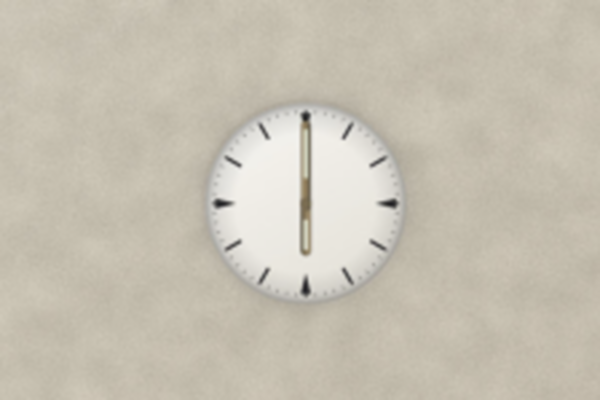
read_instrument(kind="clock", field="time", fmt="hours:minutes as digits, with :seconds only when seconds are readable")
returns 6:00
